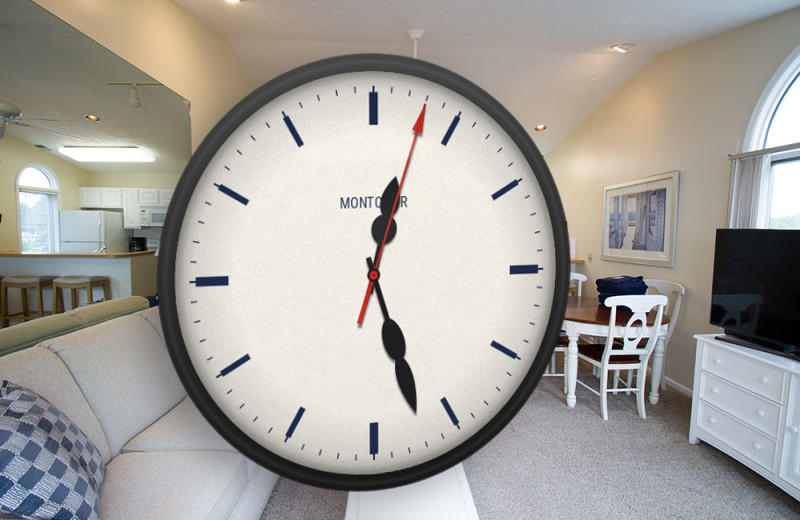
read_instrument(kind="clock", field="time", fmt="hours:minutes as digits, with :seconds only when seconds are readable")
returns 12:27:03
